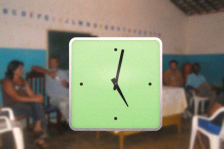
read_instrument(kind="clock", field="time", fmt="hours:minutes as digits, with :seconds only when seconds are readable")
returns 5:02
